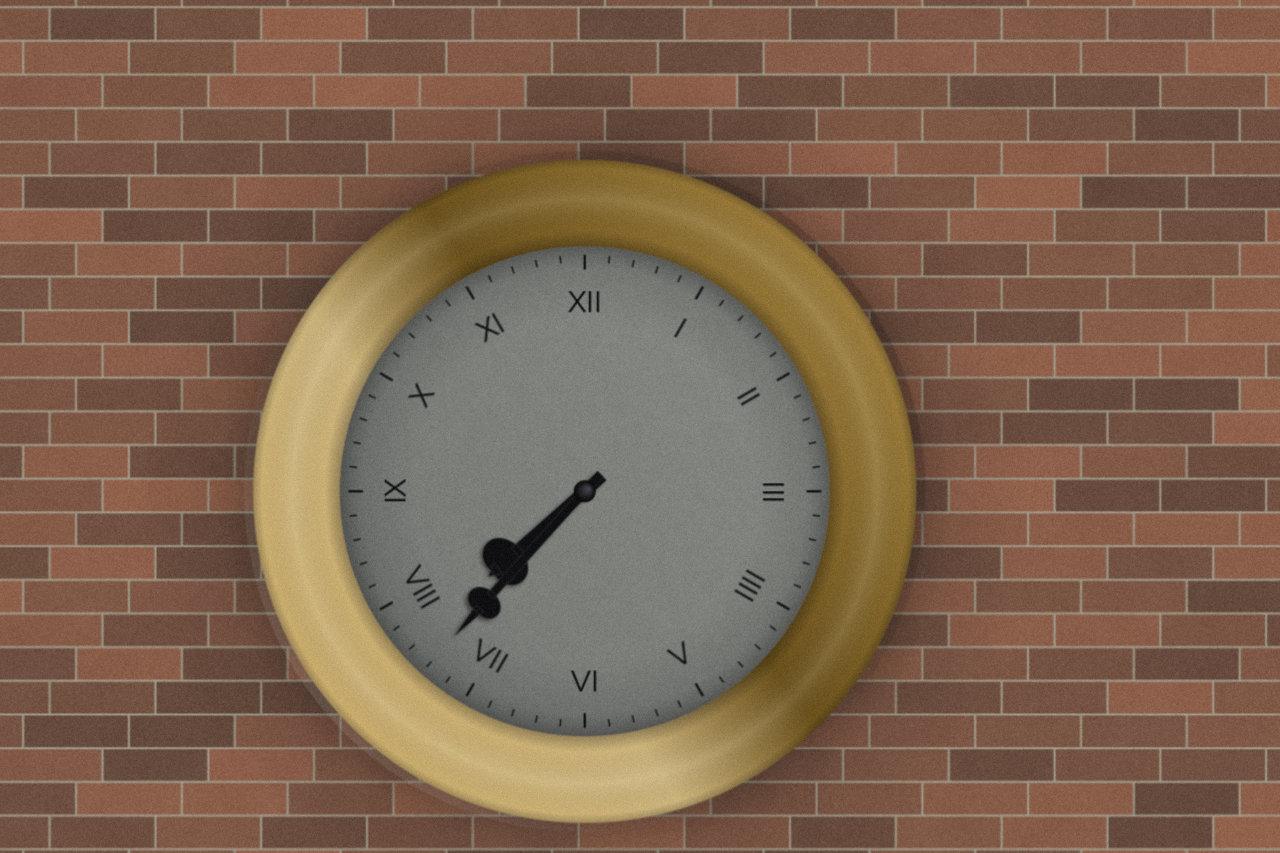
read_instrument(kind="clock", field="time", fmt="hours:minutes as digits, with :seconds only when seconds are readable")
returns 7:37
